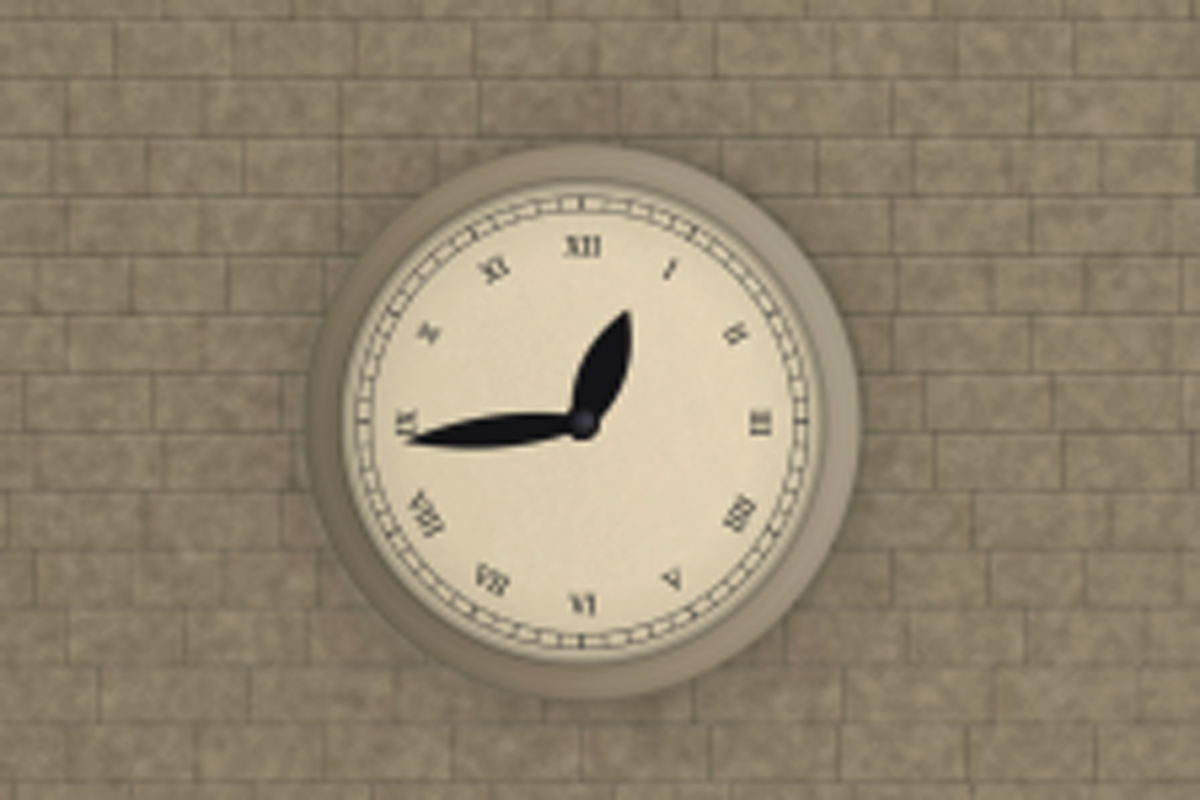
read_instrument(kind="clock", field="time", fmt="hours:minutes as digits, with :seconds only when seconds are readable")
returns 12:44
